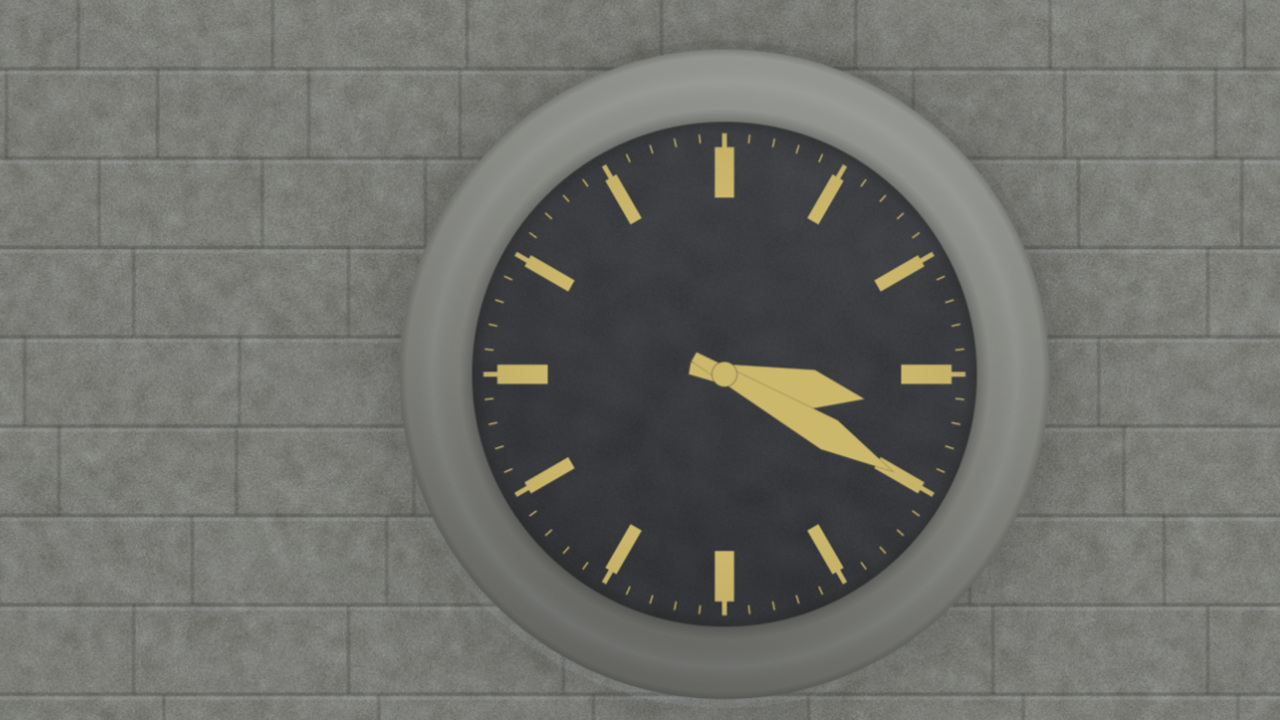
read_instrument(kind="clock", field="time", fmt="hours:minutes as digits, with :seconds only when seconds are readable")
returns 3:20
